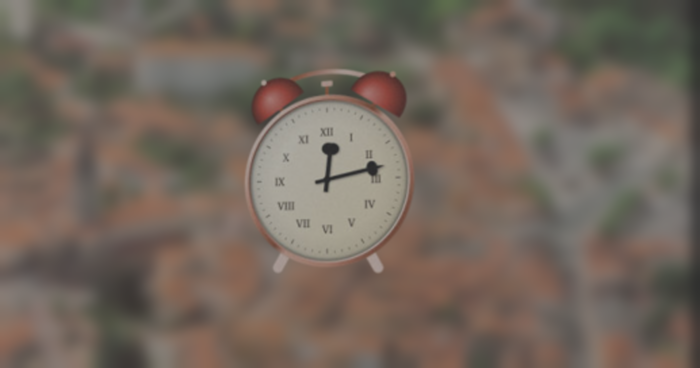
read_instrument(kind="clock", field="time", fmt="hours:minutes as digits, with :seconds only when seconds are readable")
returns 12:13
